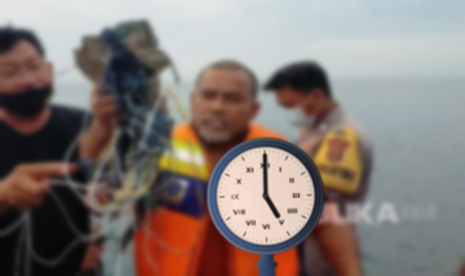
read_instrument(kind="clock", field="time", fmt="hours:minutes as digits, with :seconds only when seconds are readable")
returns 5:00
